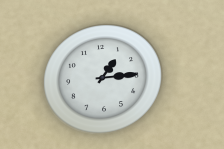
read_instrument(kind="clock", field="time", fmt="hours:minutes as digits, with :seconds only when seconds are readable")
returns 1:15
